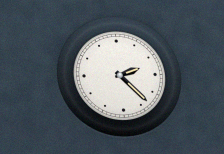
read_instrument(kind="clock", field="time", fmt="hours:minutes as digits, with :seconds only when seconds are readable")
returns 2:23
